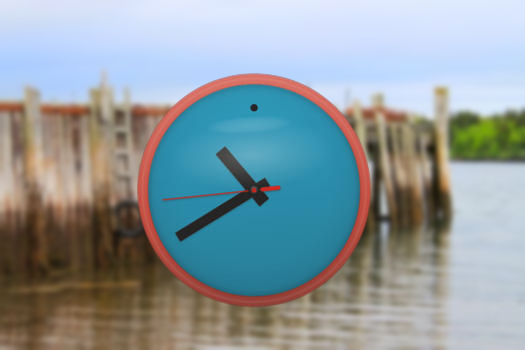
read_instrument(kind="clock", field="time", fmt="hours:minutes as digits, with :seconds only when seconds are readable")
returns 10:39:44
